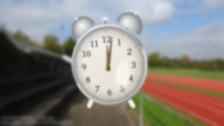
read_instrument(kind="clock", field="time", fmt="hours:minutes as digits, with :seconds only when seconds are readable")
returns 12:02
